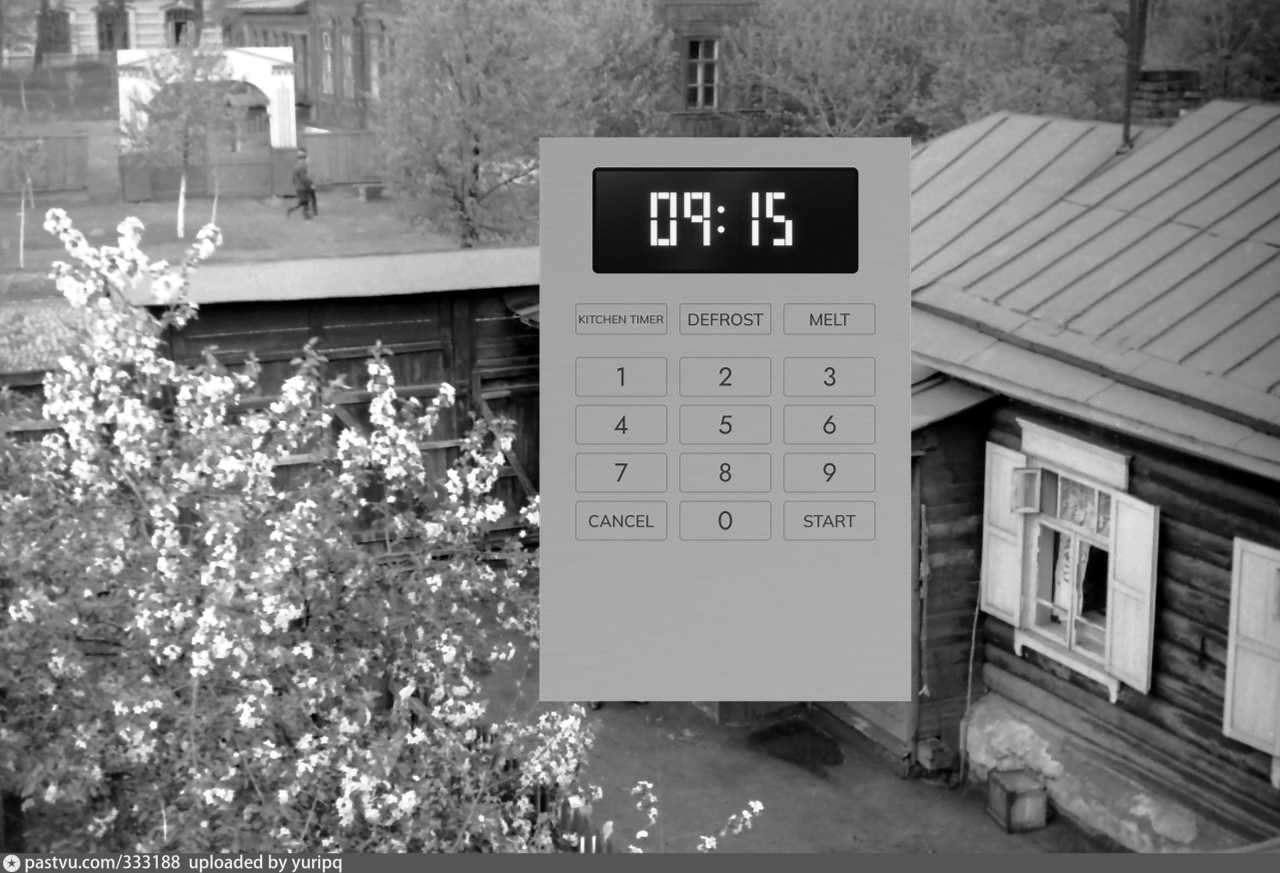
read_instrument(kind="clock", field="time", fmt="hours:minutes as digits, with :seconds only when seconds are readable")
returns 9:15
